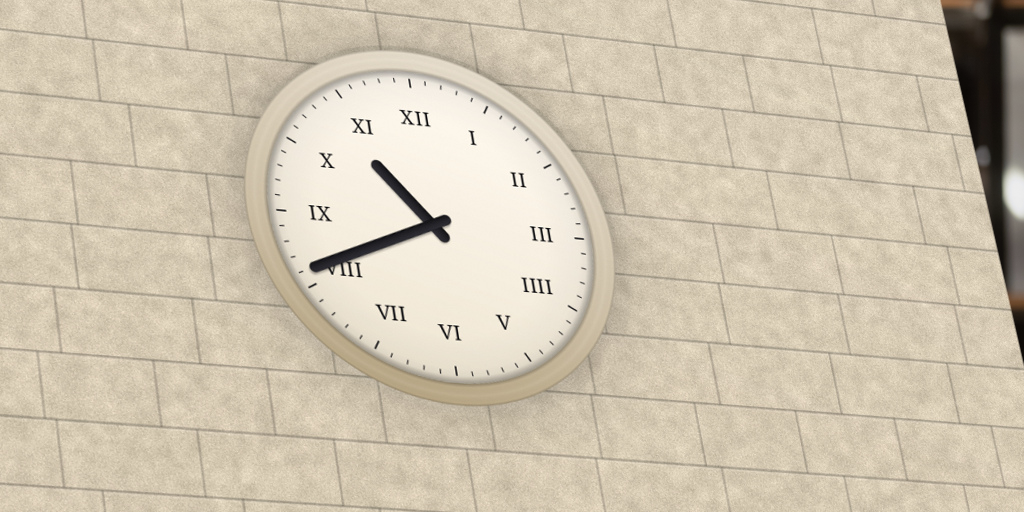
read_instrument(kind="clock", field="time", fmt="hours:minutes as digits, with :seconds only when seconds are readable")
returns 10:41
